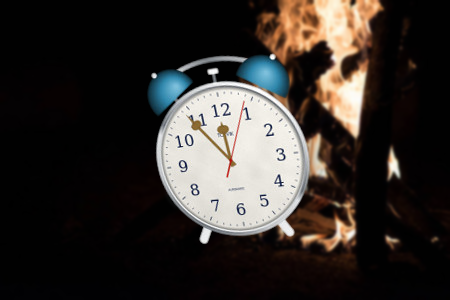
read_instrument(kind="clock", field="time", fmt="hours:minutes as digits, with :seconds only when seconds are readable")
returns 11:54:04
